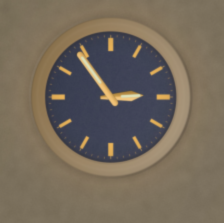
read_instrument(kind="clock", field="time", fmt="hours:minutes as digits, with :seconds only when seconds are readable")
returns 2:54
